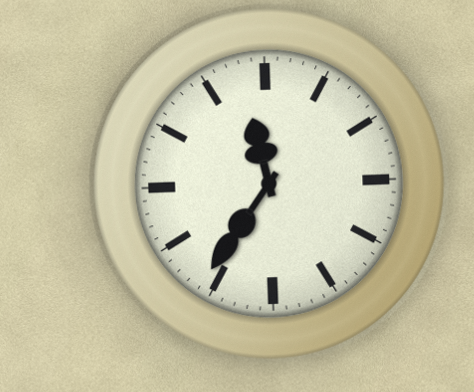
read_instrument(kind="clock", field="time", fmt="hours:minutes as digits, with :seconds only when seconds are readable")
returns 11:36
